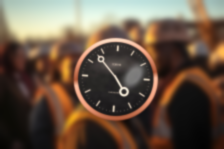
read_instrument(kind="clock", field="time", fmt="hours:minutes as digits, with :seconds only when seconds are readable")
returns 4:53
